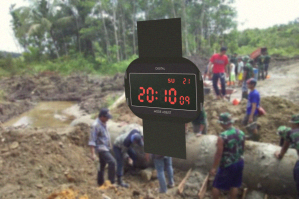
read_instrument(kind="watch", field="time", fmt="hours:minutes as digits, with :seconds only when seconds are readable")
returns 20:10:09
